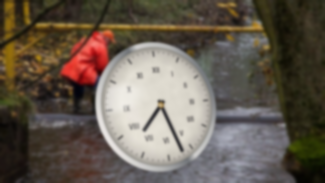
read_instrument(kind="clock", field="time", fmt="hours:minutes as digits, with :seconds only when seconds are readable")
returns 7:27
